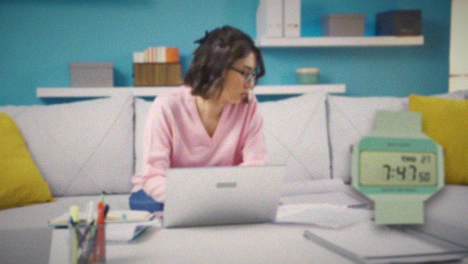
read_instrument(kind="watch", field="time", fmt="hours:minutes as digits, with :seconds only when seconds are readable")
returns 7:47
